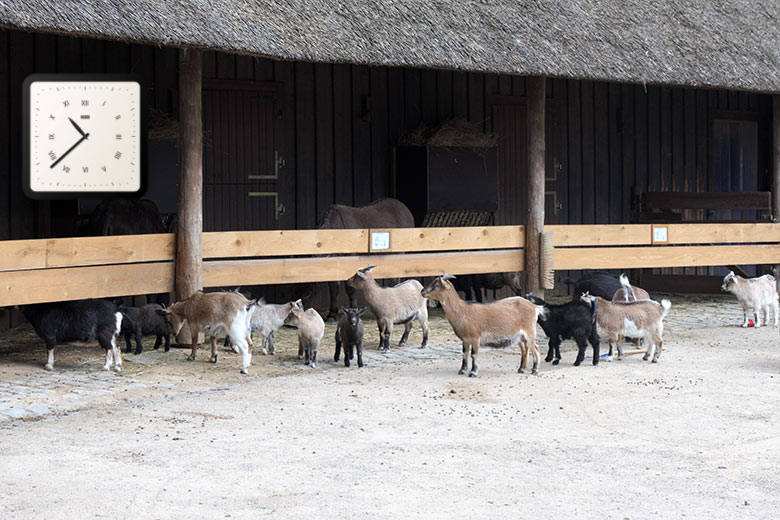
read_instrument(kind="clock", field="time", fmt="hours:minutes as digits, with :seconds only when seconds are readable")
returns 10:38
